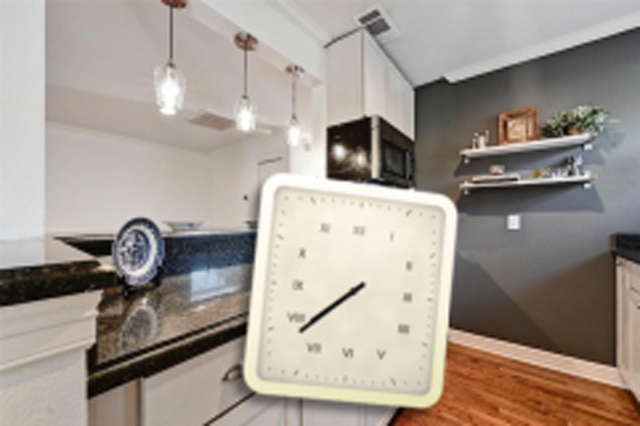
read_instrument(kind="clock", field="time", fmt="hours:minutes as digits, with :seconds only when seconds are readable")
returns 7:38
